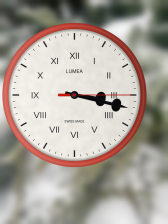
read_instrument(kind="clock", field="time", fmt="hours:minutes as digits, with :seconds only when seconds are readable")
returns 3:17:15
